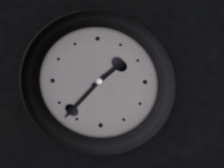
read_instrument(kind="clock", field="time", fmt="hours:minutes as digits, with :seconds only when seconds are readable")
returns 1:37
